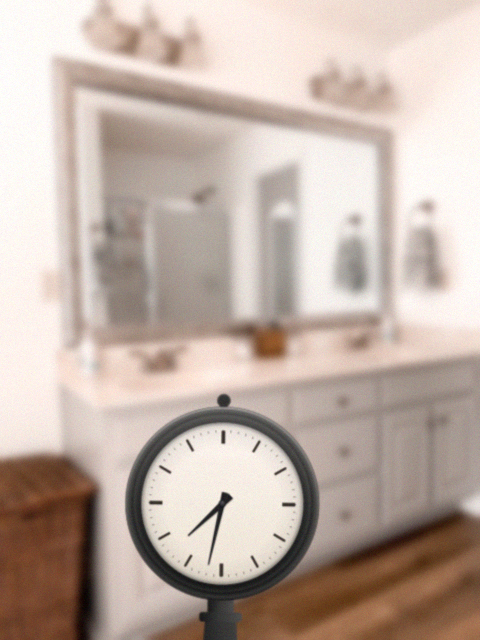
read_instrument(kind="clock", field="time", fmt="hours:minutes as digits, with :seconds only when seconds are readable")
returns 7:32
